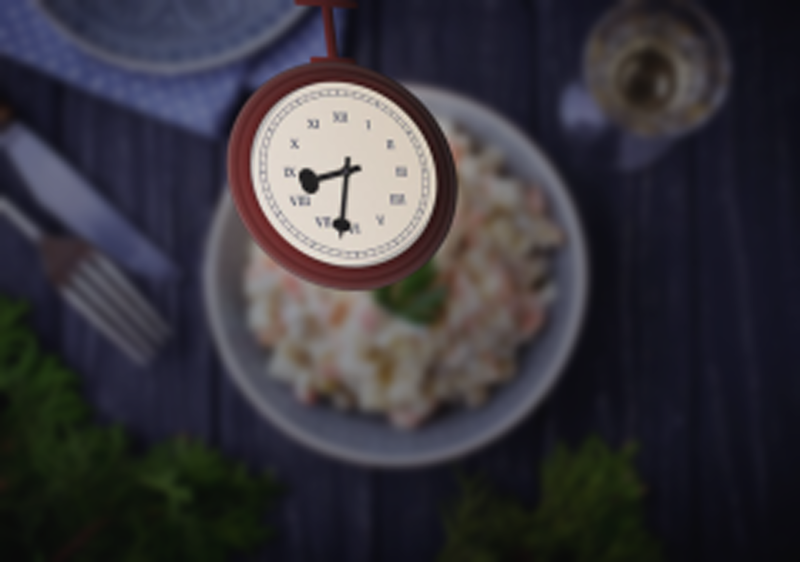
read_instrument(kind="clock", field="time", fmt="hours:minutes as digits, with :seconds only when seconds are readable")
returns 8:32
